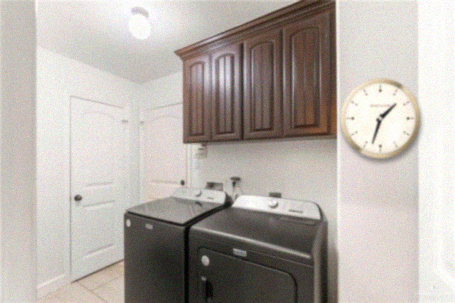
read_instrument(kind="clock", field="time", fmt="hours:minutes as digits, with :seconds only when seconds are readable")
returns 1:33
